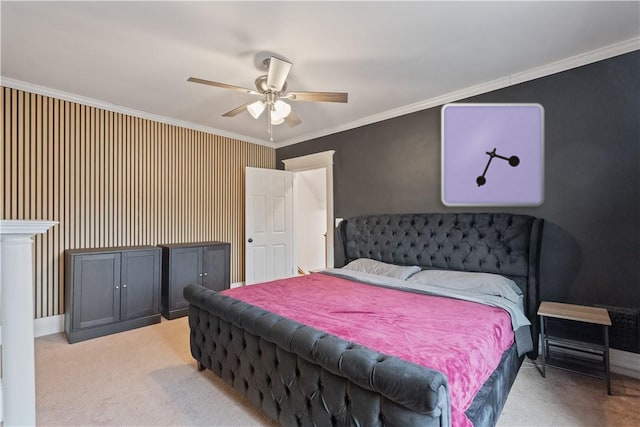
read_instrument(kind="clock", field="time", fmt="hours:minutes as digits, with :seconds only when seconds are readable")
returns 3:34
